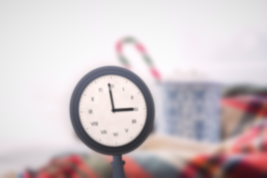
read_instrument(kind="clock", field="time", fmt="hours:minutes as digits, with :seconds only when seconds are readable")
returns 2:59
